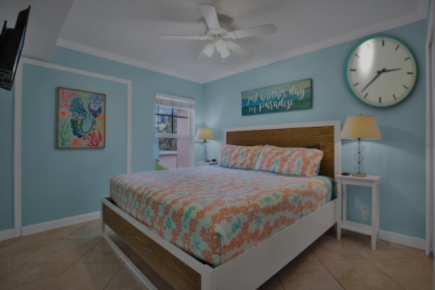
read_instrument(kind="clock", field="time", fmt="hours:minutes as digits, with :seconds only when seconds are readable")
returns 2:37
